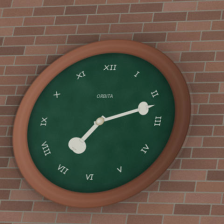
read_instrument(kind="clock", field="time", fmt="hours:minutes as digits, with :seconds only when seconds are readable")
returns 7:12
